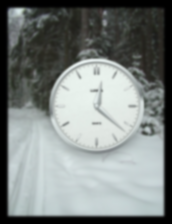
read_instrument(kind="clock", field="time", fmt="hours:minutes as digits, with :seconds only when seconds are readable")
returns 12:22
